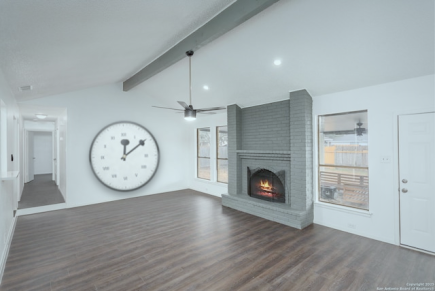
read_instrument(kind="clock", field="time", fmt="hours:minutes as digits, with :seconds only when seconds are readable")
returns 12:09
